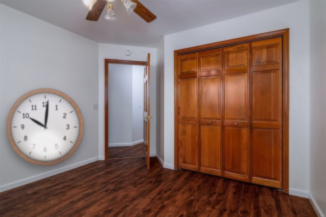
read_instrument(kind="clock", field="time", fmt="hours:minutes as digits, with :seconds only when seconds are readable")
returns 10:01
